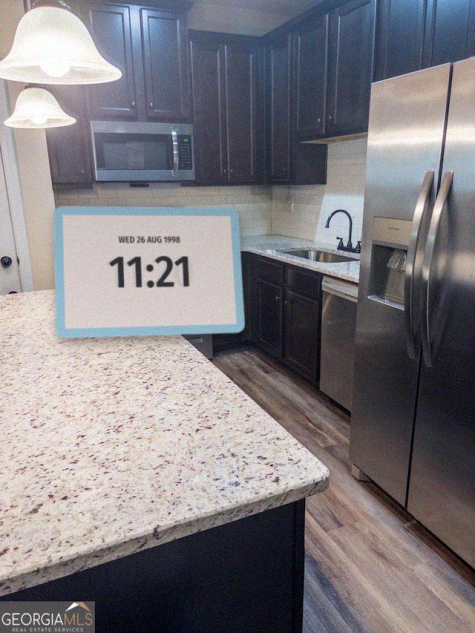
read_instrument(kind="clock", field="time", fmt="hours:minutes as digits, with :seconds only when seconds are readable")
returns 11:21
